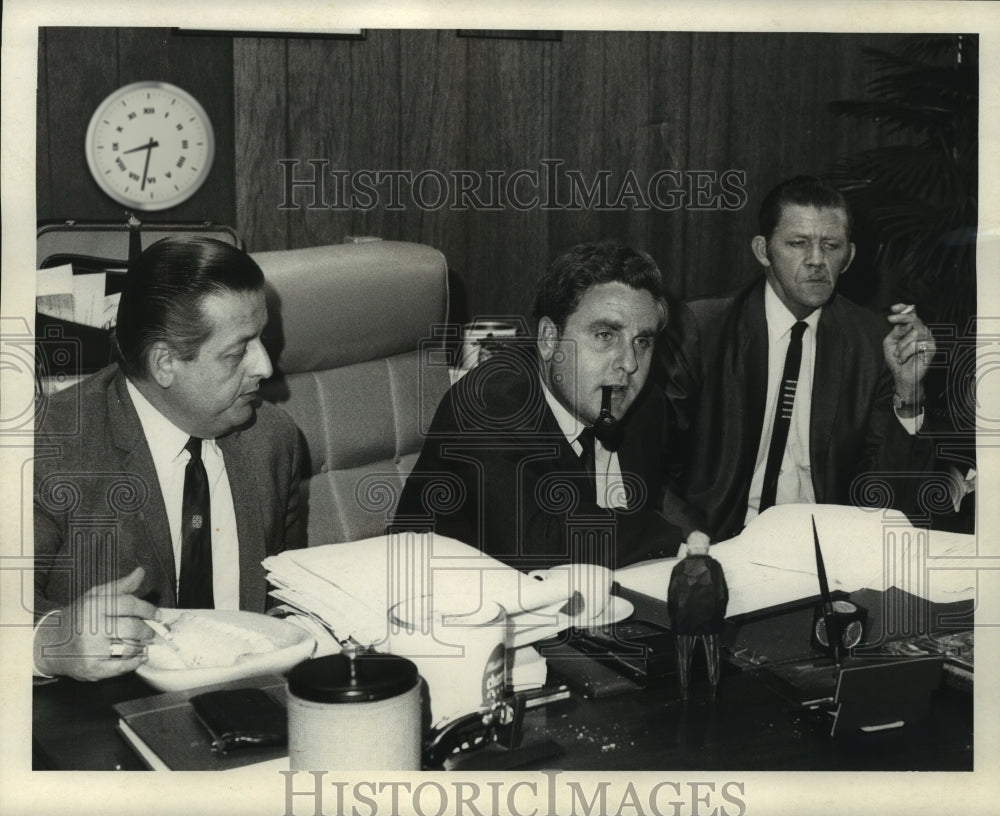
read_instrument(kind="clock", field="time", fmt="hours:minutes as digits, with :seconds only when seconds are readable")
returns 8:32
